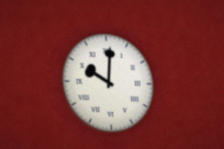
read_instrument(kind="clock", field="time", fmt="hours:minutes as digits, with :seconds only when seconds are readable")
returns 10:01
